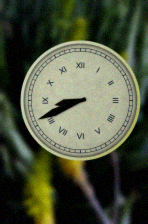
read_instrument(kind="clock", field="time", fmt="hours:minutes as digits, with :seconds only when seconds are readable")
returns 8:41
